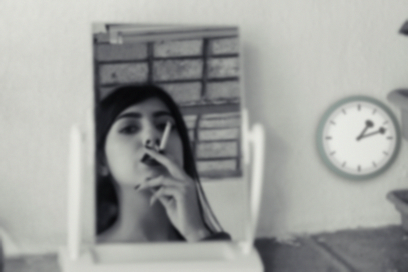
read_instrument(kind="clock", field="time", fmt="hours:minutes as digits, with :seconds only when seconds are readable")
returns 1:12
